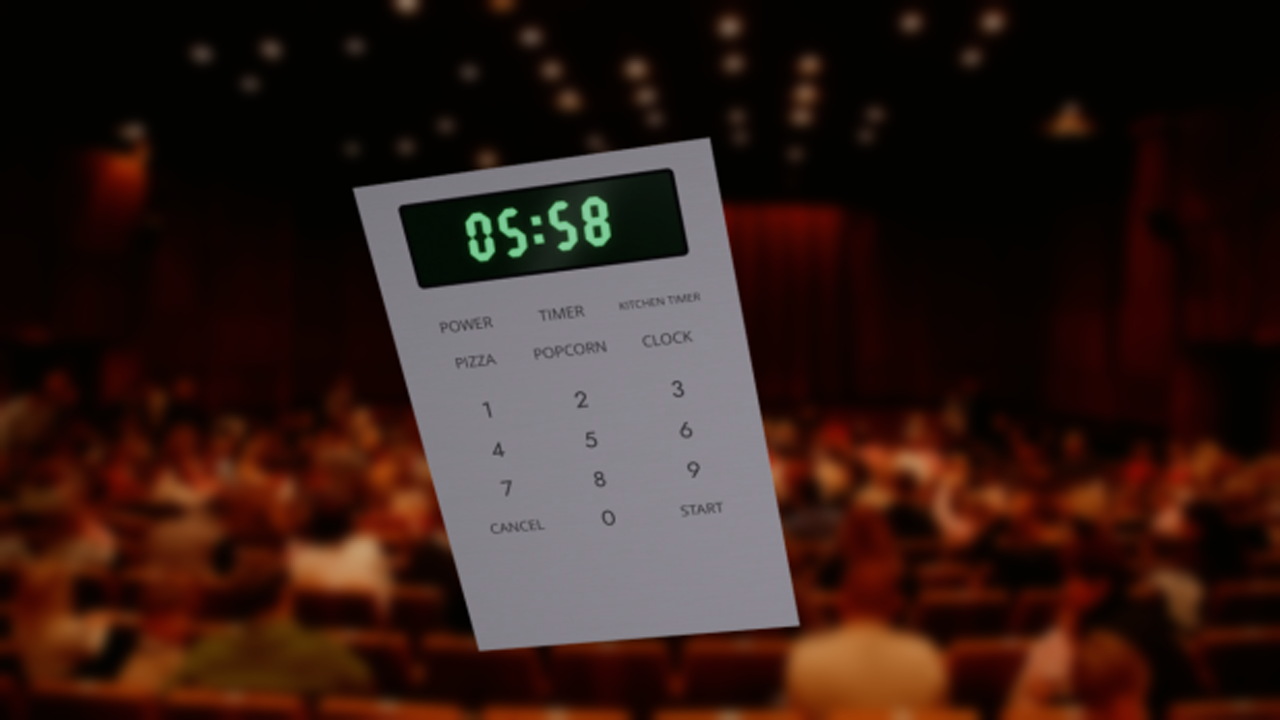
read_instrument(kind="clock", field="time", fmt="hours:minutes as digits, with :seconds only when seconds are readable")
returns 5:58
